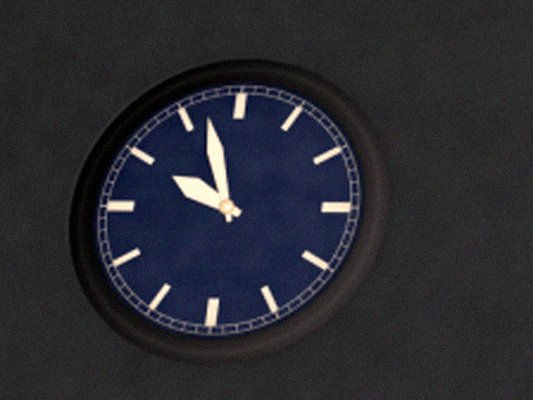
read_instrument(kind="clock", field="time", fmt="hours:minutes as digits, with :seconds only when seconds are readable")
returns 9:57
